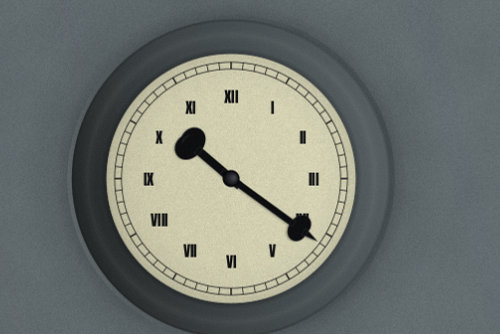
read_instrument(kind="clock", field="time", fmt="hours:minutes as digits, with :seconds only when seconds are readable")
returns 10:21
